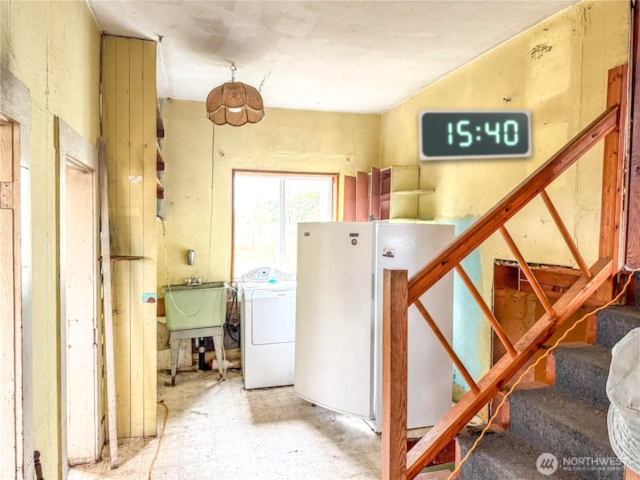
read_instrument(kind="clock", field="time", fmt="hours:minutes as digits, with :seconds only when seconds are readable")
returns 15:40
